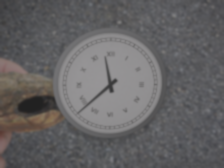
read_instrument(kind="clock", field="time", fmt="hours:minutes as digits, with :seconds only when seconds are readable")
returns 11:38
